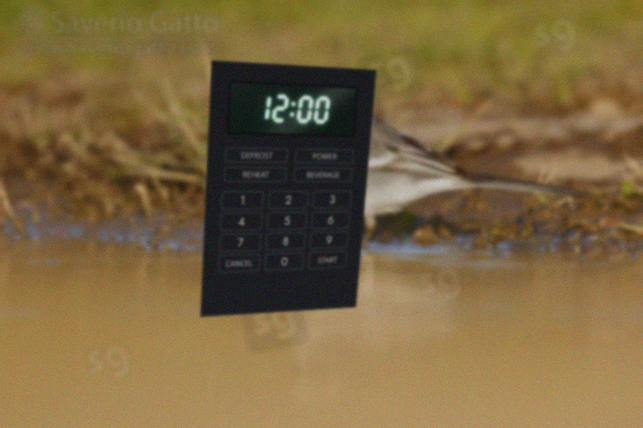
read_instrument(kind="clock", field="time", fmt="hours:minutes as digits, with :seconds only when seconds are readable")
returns 12:00
